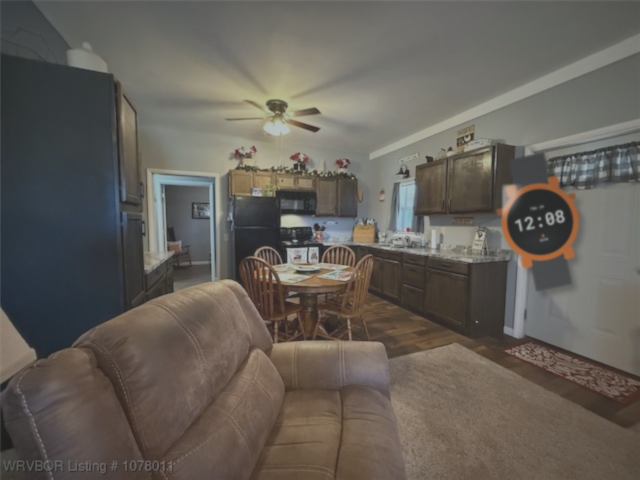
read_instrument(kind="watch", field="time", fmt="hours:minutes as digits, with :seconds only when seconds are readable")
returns 12:08
